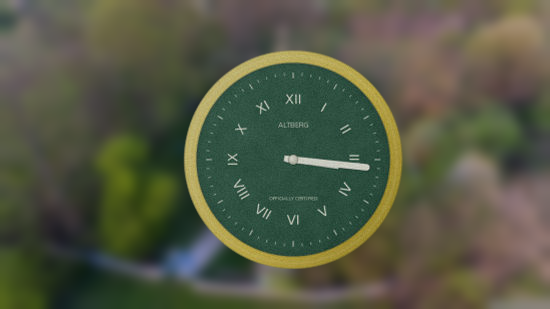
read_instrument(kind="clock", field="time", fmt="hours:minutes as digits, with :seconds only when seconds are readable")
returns 3:16
